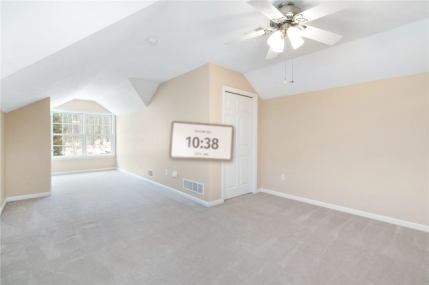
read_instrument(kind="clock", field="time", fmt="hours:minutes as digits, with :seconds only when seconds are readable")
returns 10:38
